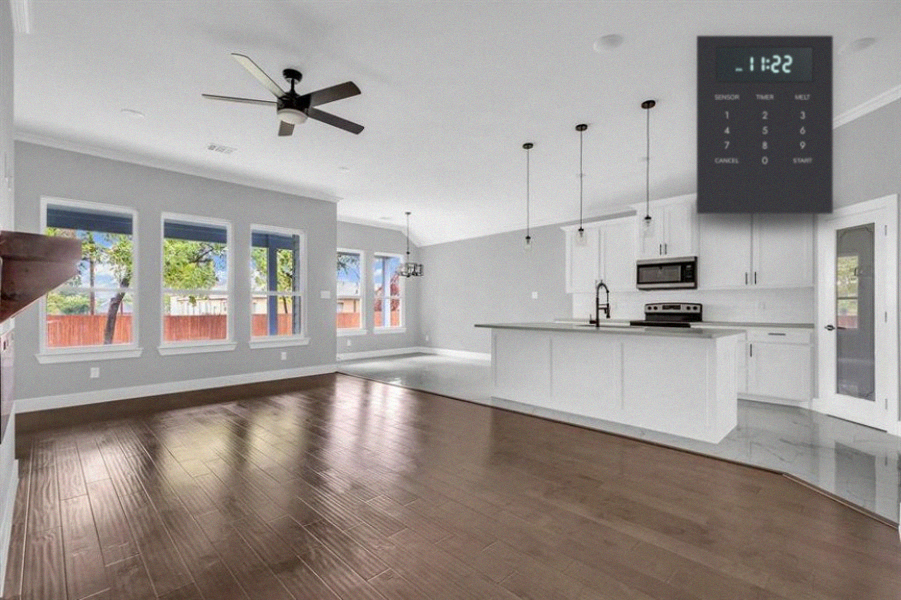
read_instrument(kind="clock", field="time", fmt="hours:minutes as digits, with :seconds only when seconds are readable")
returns 11:22
